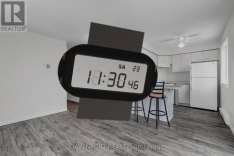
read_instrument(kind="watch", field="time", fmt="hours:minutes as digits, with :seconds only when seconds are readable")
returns 11:30:46
